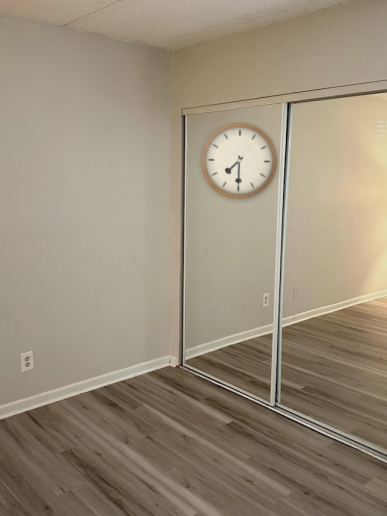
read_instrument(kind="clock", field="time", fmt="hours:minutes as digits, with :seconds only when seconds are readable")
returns 7:30
